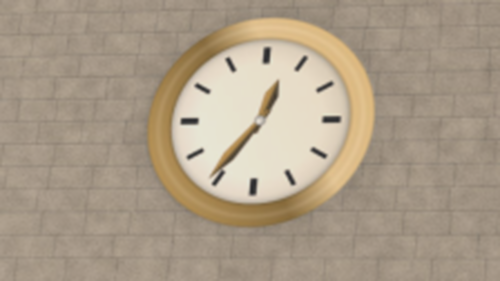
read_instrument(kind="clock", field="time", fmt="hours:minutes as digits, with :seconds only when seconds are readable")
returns 12:36
